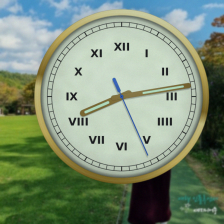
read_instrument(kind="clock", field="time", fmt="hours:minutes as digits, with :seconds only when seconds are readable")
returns 8:13:26
